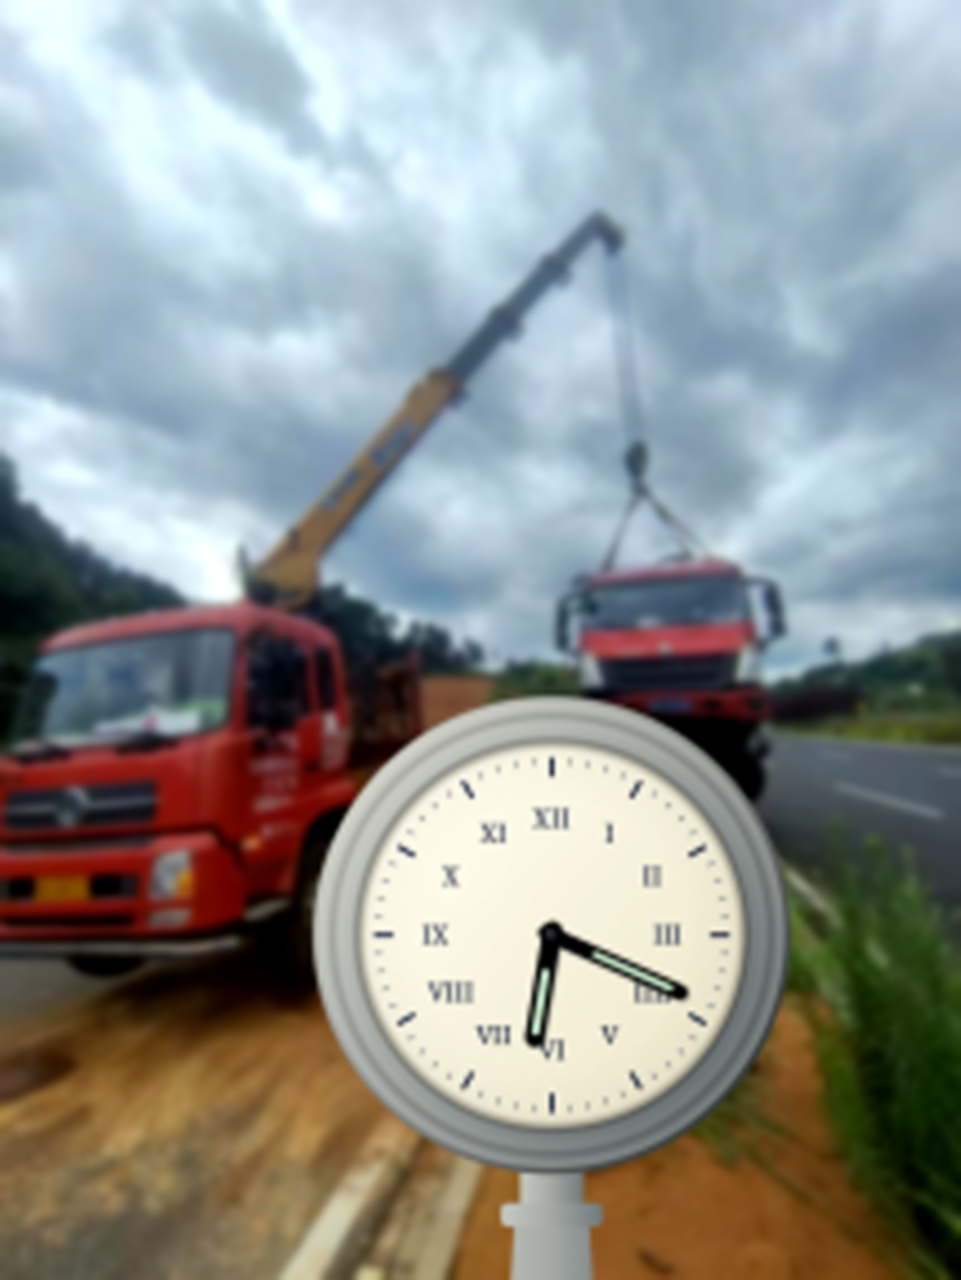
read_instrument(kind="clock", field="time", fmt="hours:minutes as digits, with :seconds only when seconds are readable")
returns 6:19
